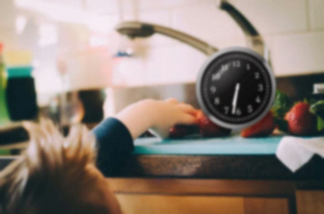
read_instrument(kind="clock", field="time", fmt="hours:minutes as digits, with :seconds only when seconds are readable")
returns 6:32
